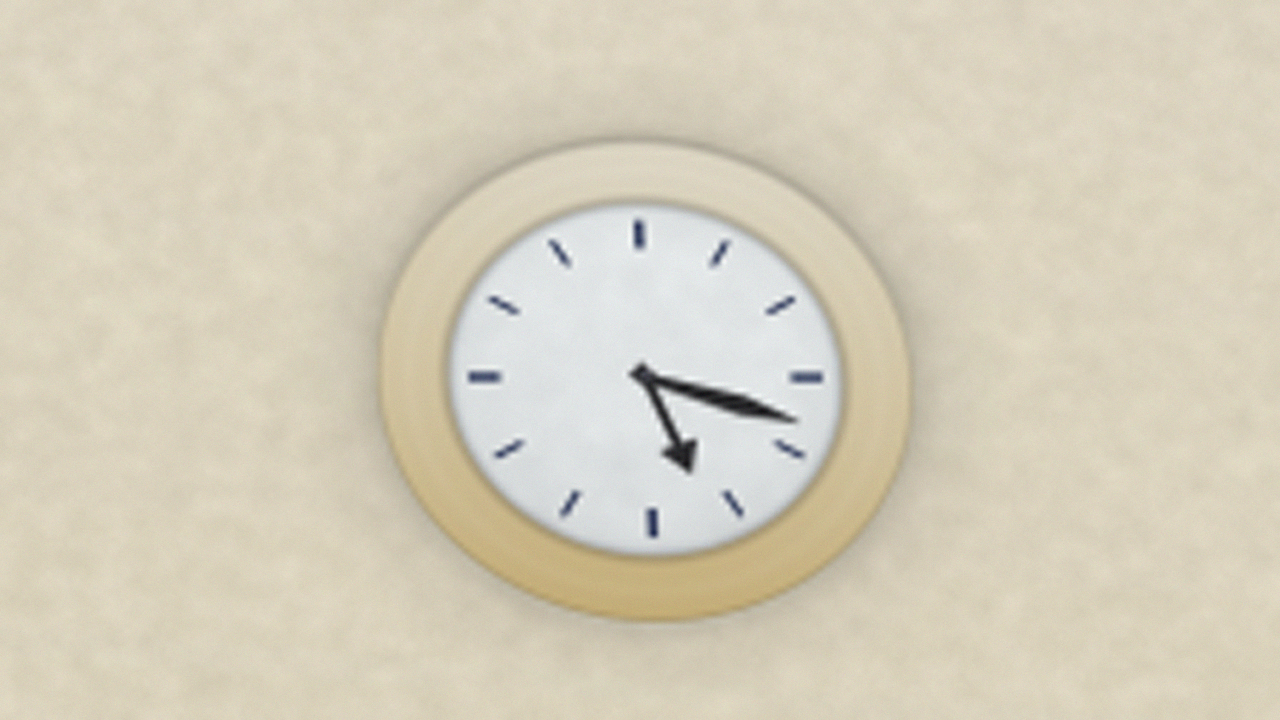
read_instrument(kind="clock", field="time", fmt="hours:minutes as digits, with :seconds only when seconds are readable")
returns 5:18
